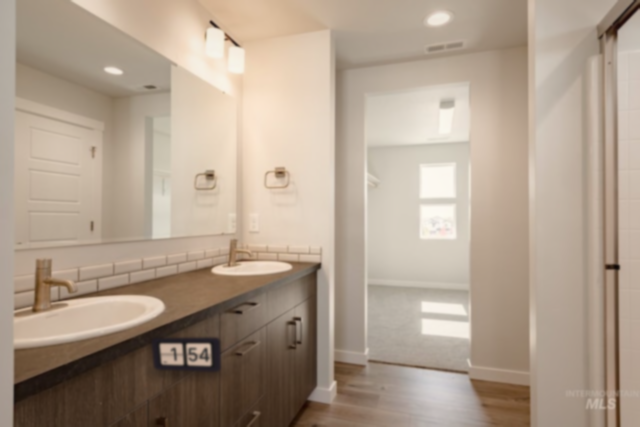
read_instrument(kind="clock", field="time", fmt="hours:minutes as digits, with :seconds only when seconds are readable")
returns 1:54
